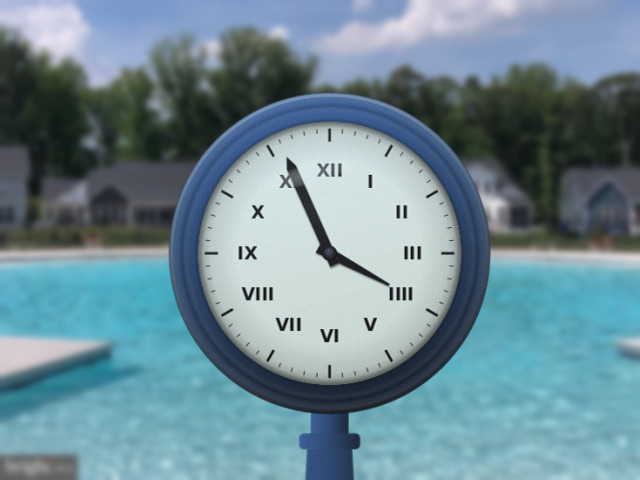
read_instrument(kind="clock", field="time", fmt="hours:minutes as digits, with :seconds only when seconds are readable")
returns 3:56
